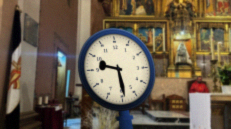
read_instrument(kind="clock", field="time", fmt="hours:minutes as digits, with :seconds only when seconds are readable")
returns 9:29
